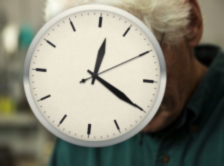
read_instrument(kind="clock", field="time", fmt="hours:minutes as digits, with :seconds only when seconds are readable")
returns 12:20:10
